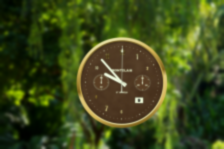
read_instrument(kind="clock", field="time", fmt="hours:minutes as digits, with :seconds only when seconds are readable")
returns 9:53
